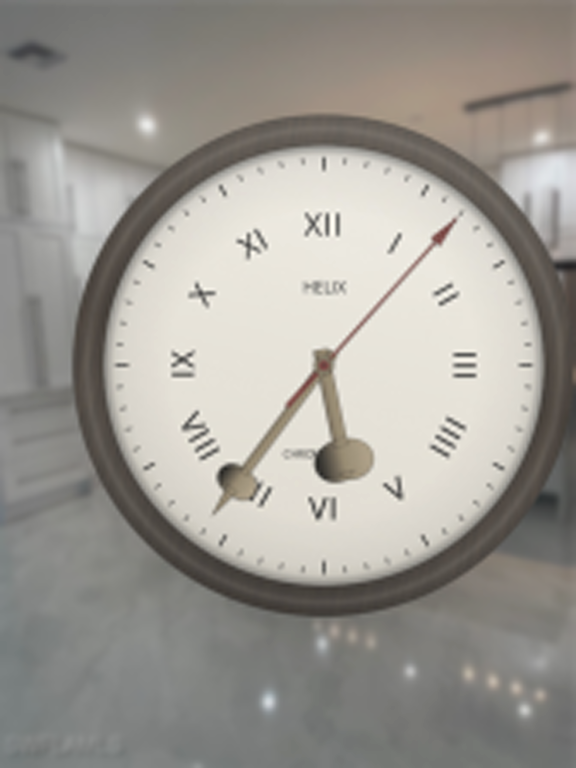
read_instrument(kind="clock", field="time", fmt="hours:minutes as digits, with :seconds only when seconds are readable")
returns 5:36:07
